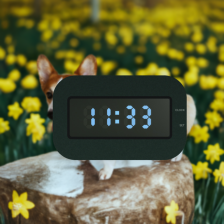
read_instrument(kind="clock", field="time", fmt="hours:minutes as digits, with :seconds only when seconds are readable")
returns 11:33
